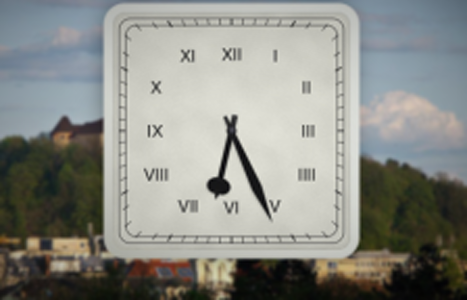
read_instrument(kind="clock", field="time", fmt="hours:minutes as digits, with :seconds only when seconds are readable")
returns 6:26
